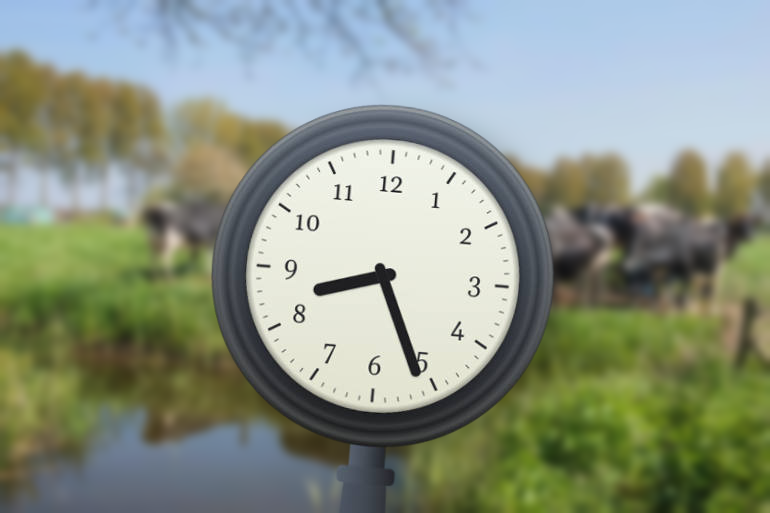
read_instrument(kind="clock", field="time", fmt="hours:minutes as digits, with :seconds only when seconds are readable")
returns 8:26
